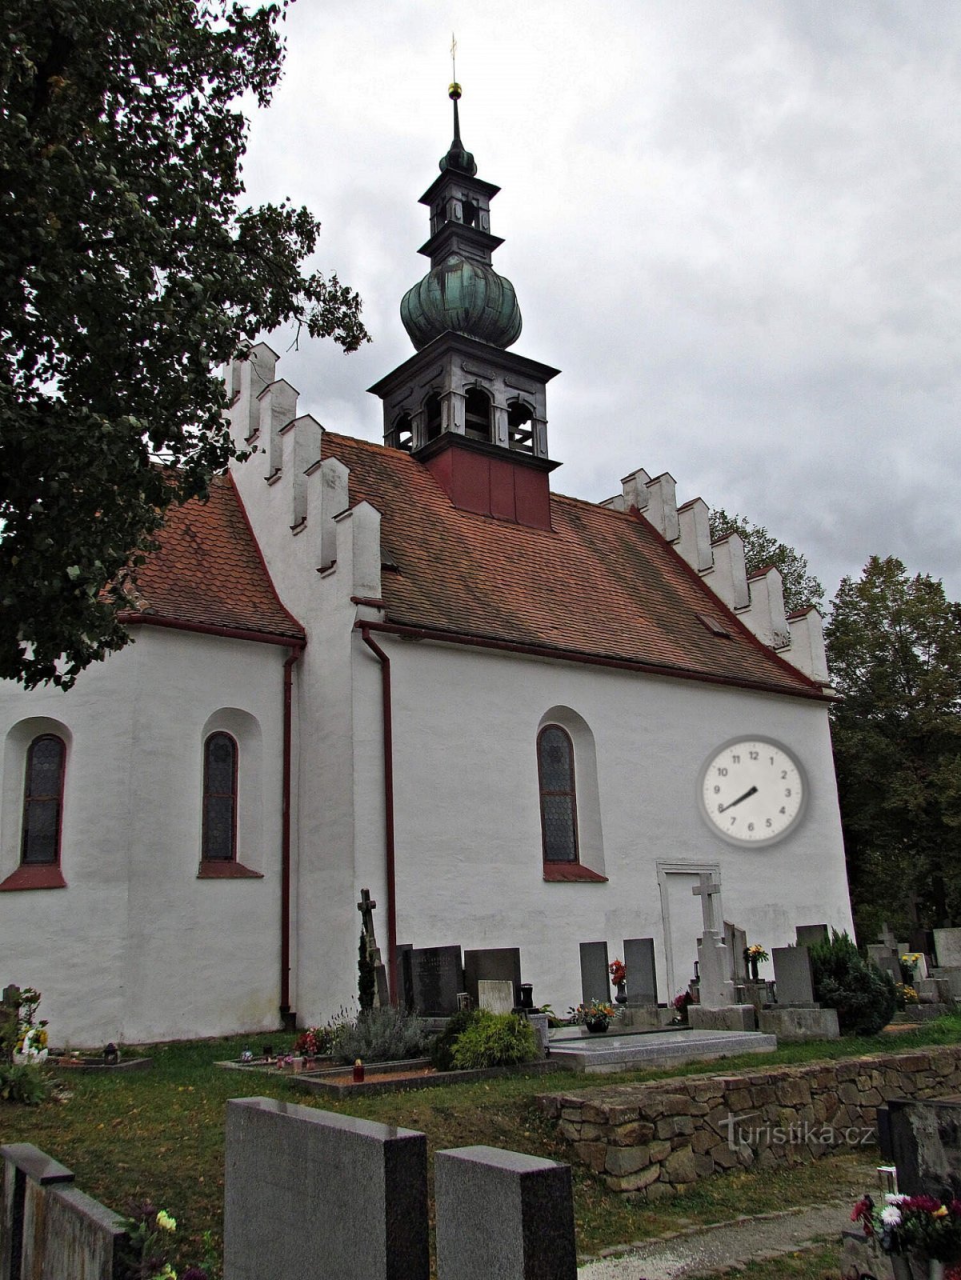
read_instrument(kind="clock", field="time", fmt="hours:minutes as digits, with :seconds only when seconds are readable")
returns 7:39
